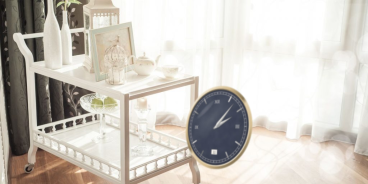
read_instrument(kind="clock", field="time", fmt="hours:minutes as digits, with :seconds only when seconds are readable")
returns 2:07
